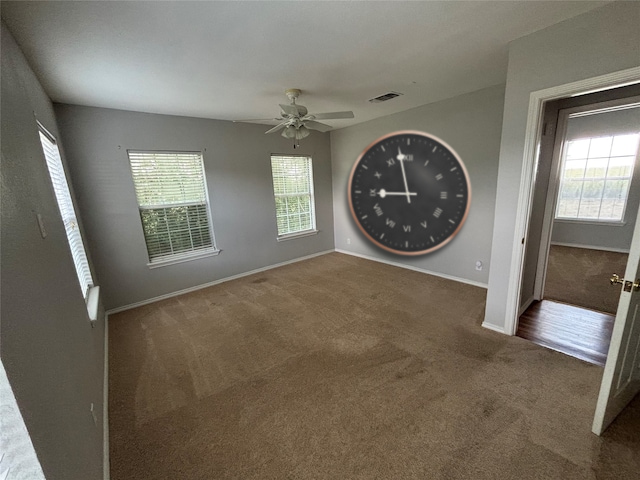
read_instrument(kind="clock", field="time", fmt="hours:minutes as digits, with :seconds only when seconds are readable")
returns 8:58
